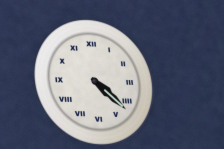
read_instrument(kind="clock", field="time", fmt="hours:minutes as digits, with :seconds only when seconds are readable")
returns 4:22
